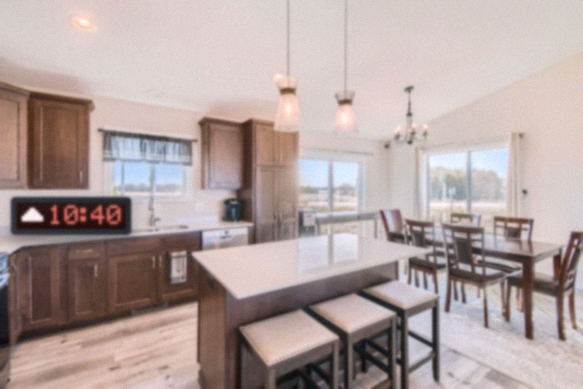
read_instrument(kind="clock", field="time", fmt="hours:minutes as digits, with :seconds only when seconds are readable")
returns 10:40
